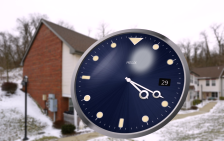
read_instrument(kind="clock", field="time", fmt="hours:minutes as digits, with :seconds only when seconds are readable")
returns 4:19
